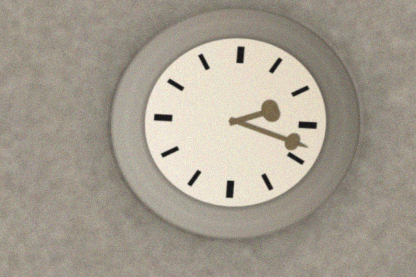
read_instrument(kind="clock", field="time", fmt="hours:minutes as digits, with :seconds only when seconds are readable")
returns 2:18
